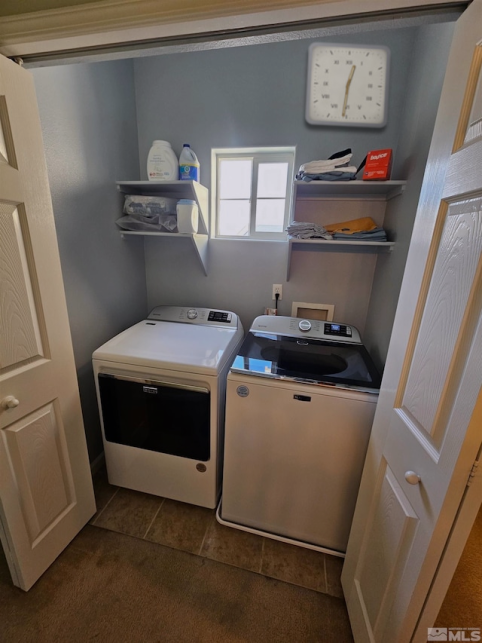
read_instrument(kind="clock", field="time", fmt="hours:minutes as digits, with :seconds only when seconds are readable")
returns 12:31
